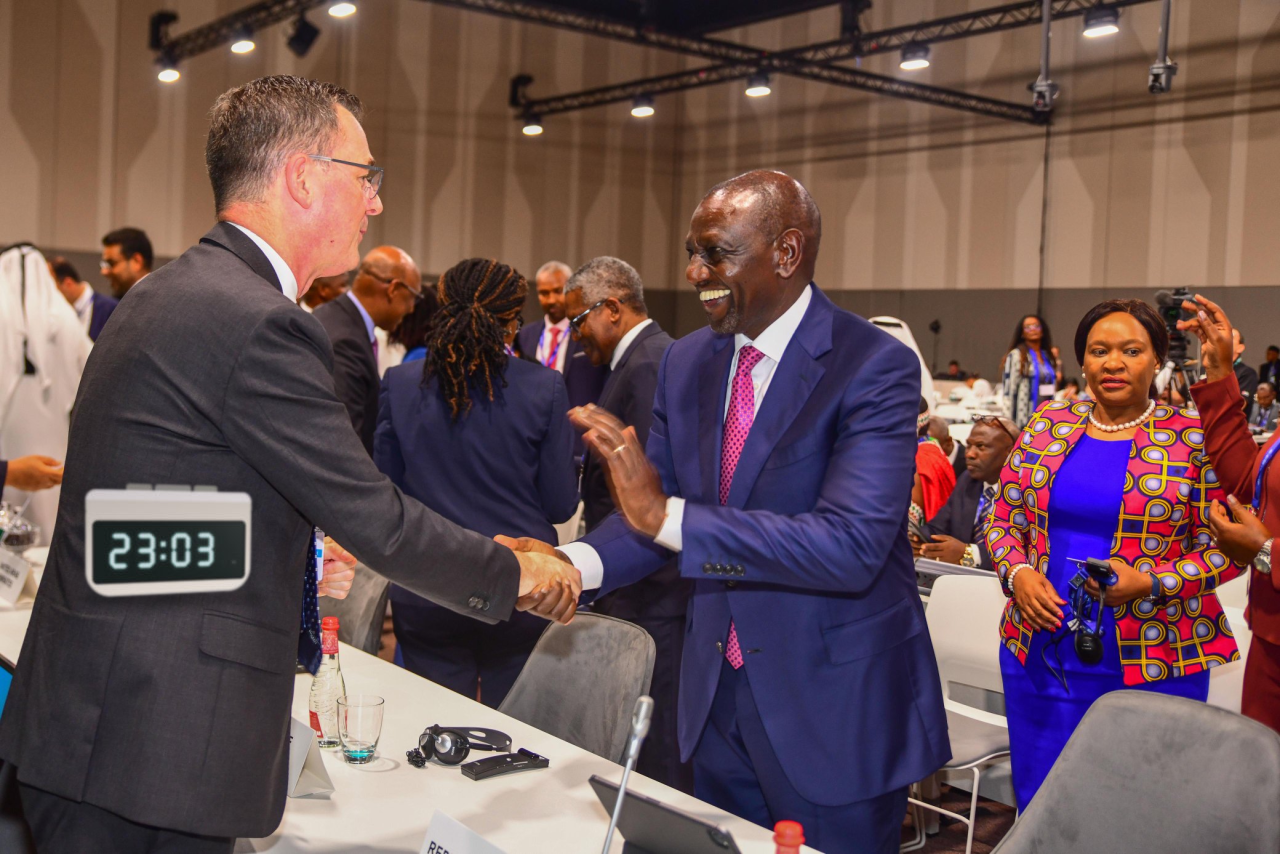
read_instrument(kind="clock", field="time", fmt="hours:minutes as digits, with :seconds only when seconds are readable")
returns 23:03
